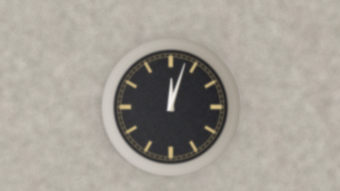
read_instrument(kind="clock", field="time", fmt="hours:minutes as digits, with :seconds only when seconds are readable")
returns 12:03
